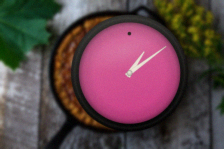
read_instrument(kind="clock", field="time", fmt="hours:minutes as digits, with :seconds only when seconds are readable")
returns 1:09
